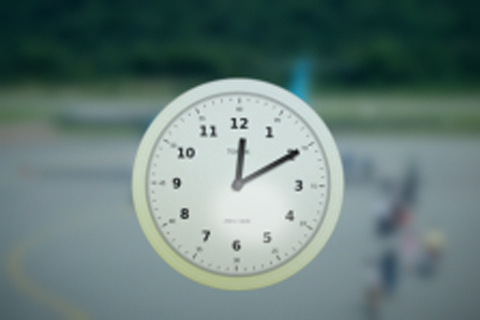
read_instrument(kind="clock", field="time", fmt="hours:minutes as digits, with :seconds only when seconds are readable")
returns 12:10
